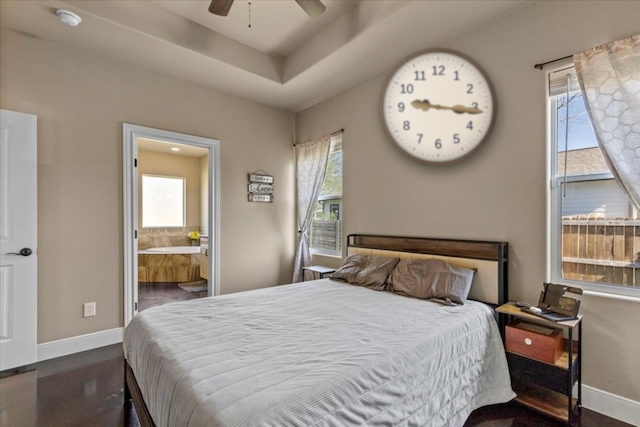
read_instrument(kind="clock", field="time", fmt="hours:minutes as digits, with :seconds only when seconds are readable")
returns 9:16
